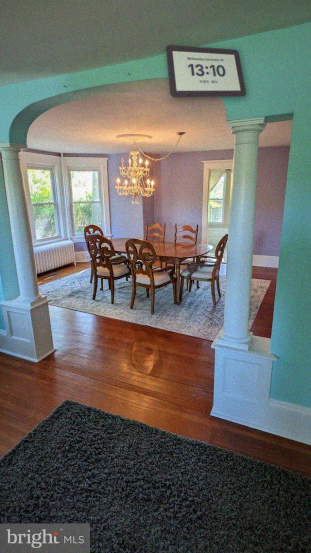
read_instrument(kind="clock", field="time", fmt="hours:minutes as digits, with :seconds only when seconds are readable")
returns 13:10
